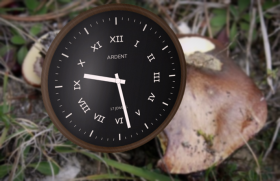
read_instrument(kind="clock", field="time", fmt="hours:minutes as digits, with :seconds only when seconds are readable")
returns 9:28
